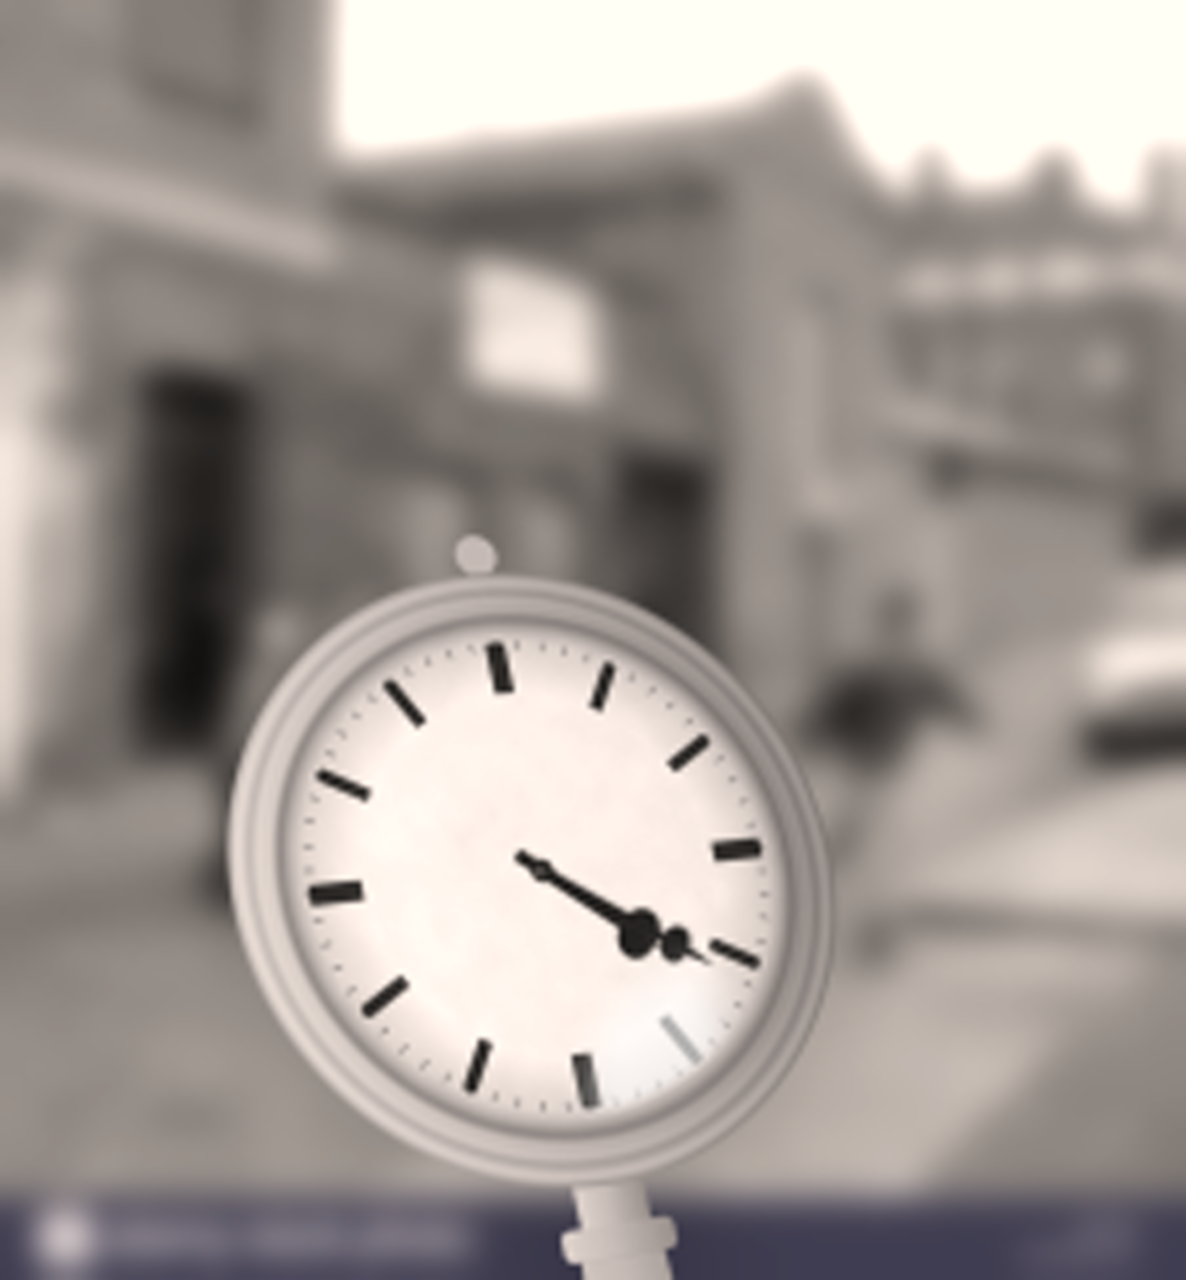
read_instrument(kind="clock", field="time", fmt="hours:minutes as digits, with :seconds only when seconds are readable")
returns 4:21
